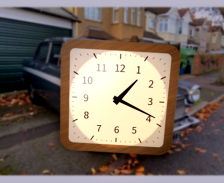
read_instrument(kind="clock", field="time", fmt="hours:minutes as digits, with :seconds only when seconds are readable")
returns 1:19
